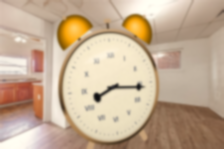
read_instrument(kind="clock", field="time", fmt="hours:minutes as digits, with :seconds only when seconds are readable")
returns 8:16
